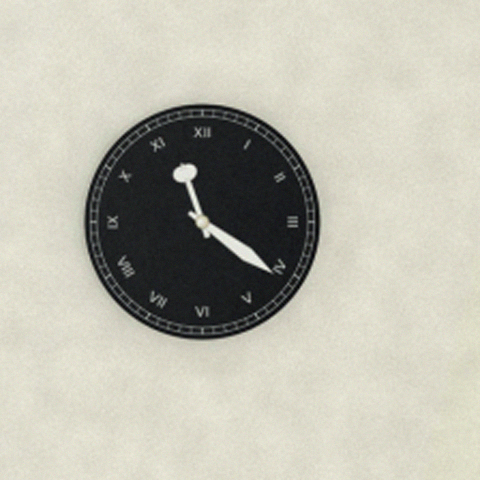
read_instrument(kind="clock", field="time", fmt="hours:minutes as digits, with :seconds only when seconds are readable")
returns 11:21
